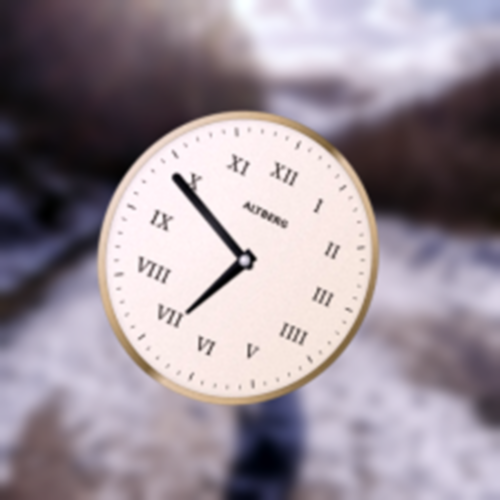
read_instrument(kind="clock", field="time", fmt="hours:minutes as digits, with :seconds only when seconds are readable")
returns 6:49
